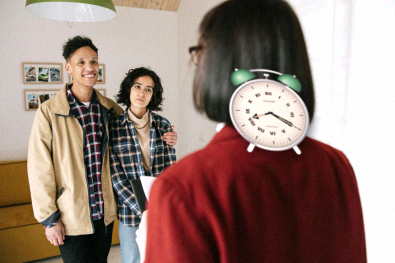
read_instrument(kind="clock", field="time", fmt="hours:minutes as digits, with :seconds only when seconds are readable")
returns 8:20
